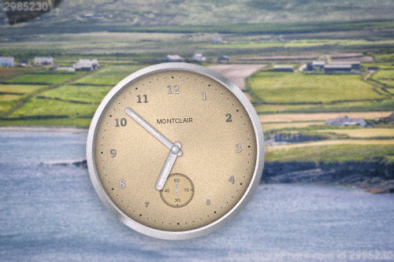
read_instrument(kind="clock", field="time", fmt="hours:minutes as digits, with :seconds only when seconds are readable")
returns 6:52
